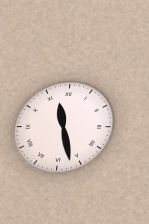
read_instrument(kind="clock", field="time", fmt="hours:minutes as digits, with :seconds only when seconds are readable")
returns 11:27
